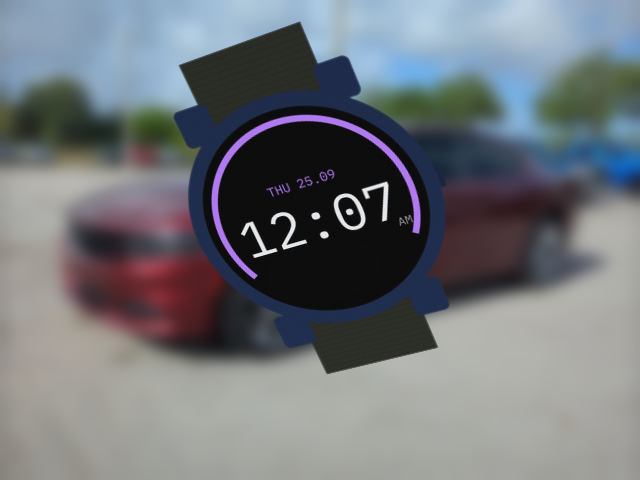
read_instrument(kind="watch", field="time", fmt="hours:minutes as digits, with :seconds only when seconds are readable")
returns 12:07
